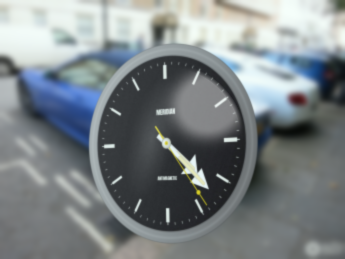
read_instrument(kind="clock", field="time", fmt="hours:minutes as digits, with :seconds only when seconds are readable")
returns 4:22:24
